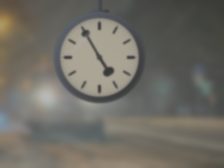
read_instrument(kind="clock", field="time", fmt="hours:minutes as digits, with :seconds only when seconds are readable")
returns 4:55
